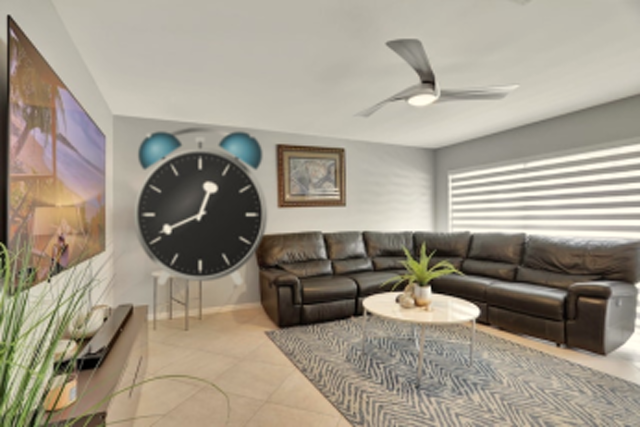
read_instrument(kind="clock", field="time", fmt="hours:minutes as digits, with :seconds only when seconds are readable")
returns 12:41
